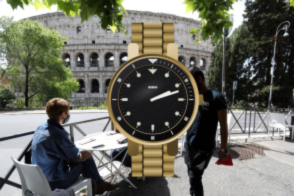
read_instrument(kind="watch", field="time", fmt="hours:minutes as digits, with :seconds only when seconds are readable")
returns 2:12
